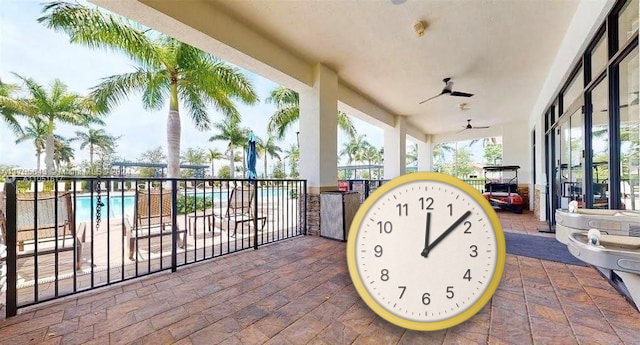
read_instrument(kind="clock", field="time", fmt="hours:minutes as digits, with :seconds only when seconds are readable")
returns 12:08
